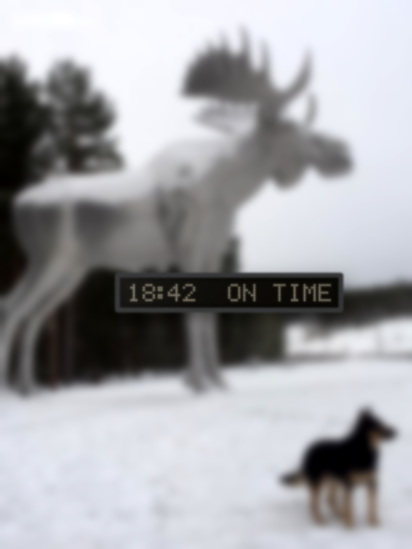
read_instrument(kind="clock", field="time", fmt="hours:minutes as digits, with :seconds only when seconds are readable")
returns 18:42
